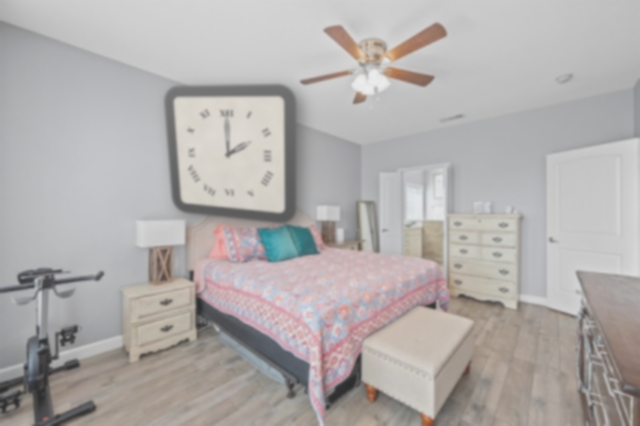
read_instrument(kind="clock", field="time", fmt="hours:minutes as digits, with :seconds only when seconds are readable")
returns 2:00
